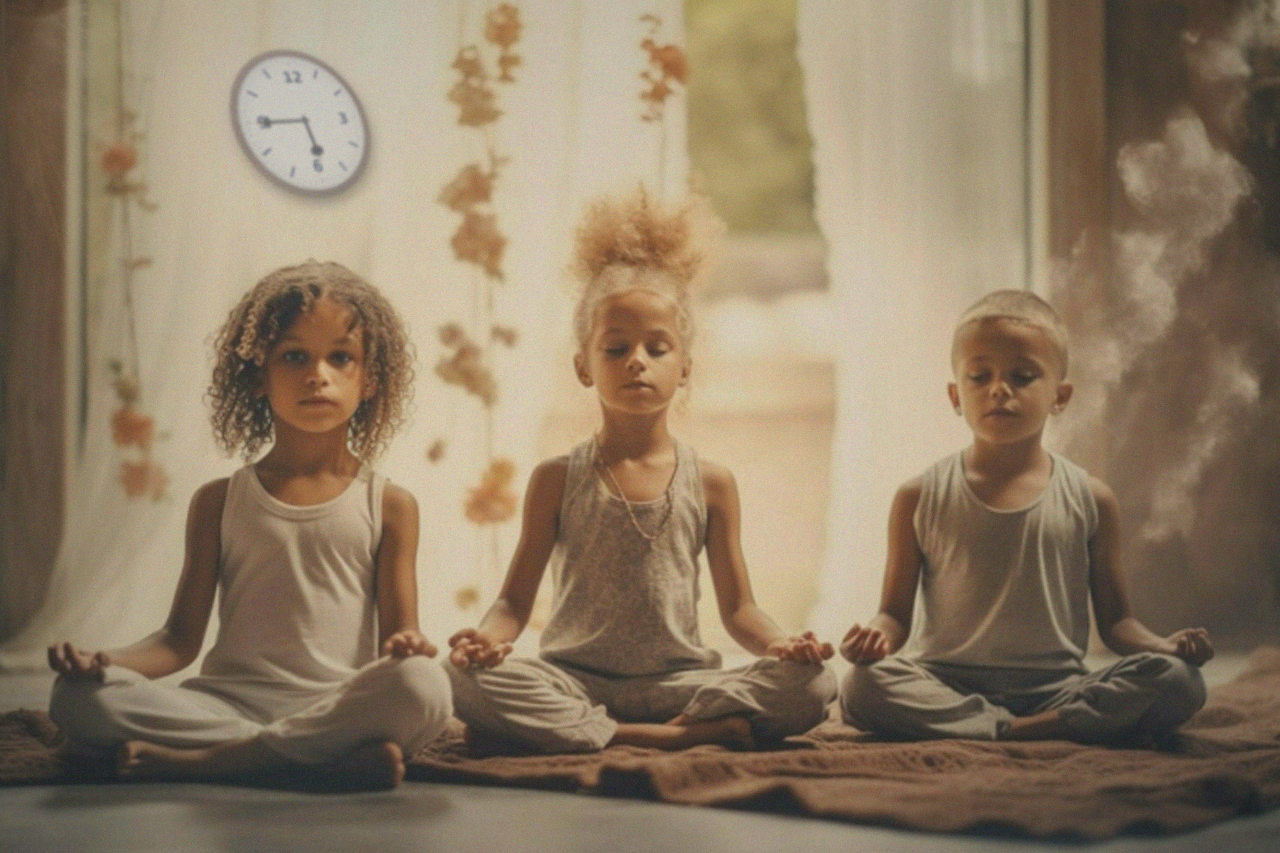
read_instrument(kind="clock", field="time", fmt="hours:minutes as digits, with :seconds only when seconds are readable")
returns 5:45
